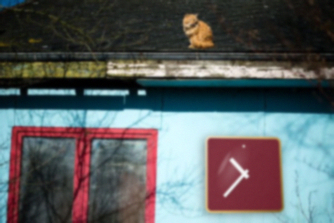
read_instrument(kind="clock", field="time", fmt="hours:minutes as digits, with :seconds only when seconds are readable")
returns 10:37
